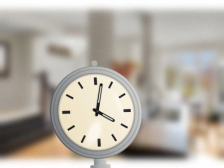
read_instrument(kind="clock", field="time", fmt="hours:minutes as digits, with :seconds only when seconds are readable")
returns 4:02
